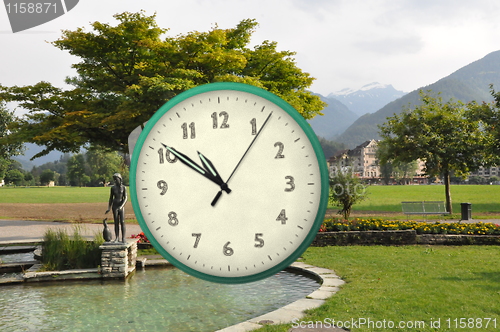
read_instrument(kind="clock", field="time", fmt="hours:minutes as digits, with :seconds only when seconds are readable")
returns 10:51:06
